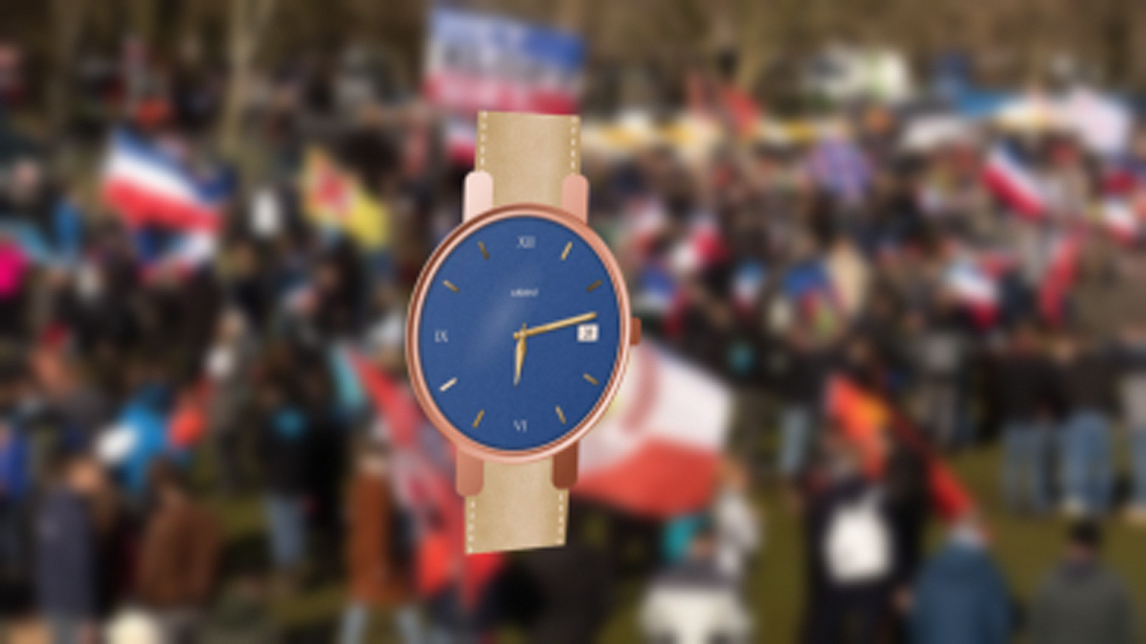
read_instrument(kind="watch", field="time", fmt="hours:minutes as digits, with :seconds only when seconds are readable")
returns 6:13
